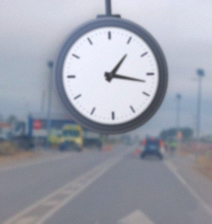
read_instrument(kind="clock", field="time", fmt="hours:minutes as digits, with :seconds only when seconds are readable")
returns 1:17
